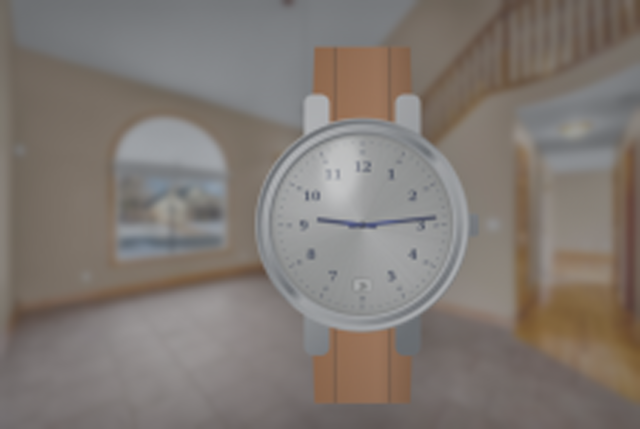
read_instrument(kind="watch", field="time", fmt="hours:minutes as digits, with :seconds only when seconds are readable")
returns 9:14
